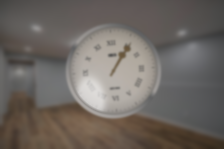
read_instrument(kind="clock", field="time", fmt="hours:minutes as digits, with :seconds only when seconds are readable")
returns 1:06
